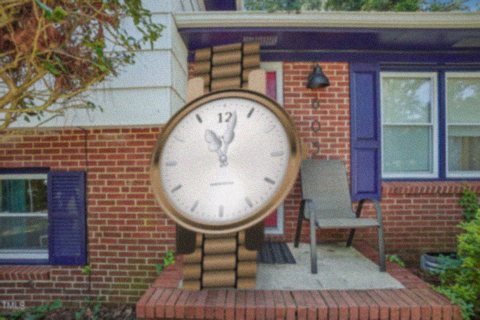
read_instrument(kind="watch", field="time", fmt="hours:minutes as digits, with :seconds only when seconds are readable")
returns 11:02
